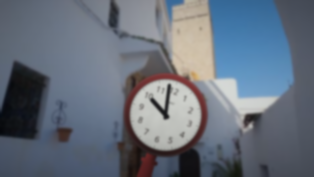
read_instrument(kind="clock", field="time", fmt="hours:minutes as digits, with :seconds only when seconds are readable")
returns 9:58
